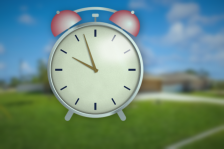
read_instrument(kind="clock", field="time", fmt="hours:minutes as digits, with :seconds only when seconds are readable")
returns 9:57
